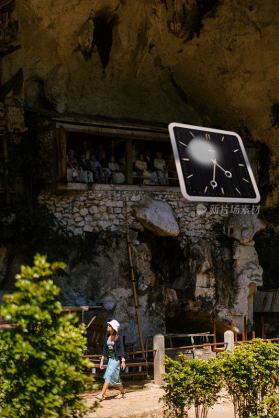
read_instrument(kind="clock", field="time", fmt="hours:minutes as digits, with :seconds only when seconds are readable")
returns 4:33
